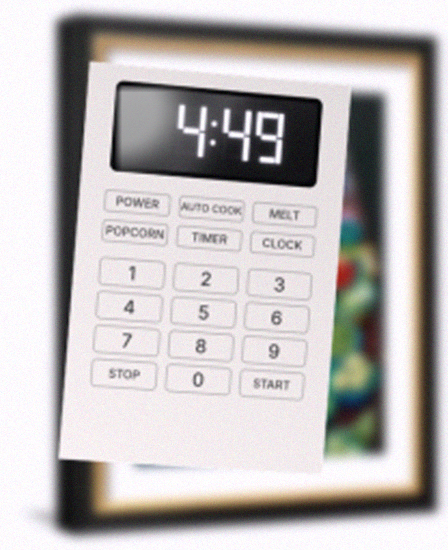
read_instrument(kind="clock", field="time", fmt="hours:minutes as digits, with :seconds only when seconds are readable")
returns 4:49
